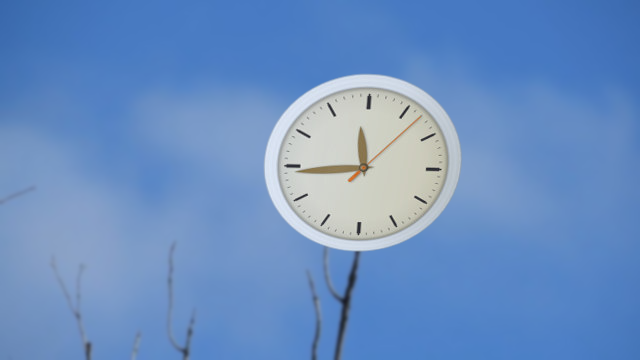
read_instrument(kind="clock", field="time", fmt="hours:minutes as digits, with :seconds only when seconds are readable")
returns 11:44:07
